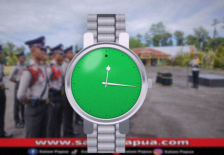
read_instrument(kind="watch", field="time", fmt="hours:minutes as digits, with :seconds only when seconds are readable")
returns 12:16
